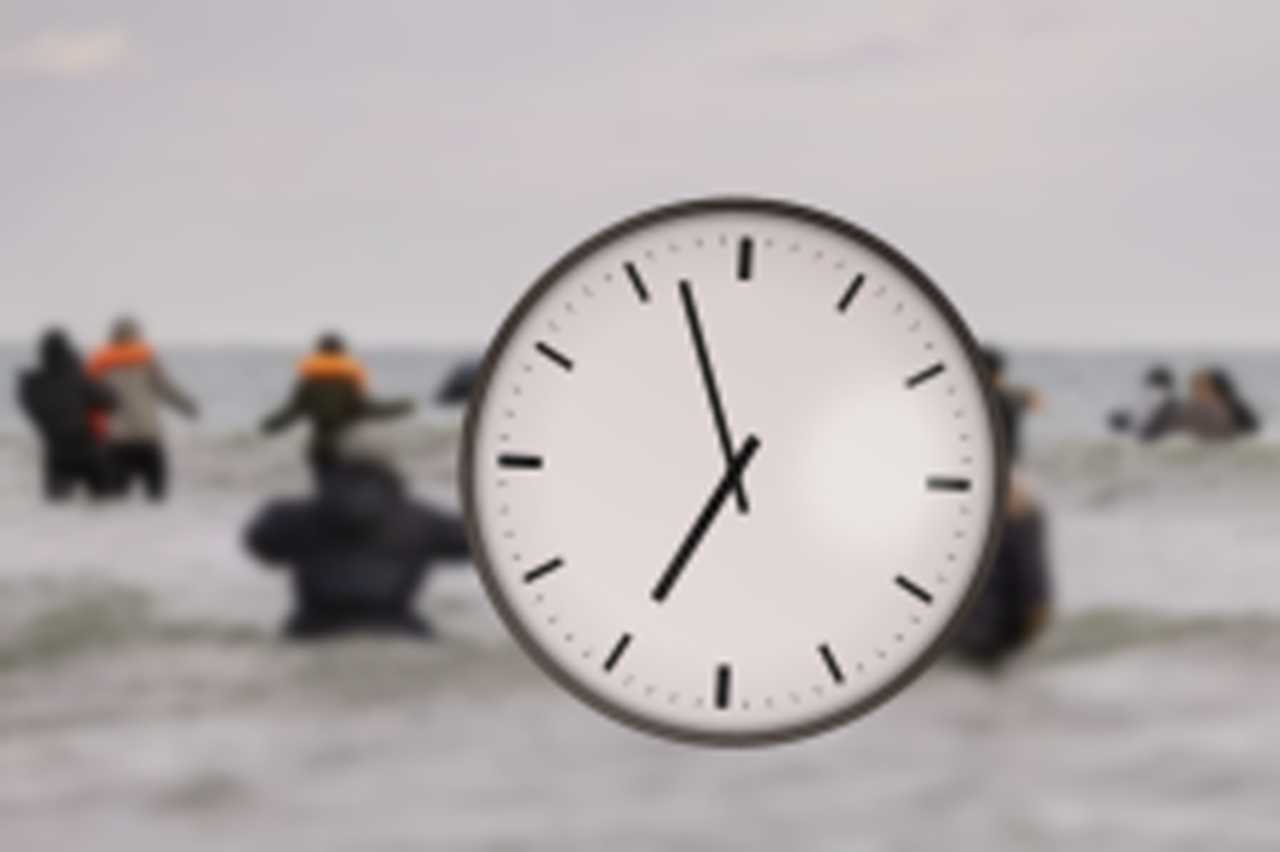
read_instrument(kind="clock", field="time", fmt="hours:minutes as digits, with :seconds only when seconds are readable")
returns 6:57
